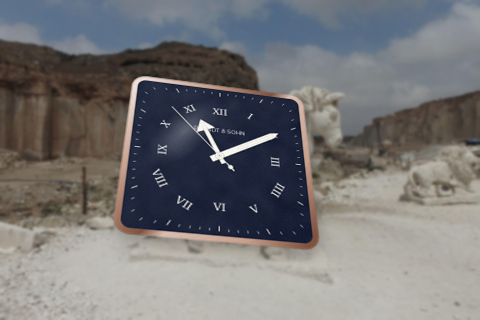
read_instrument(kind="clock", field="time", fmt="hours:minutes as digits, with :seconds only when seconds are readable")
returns 11:09:53
